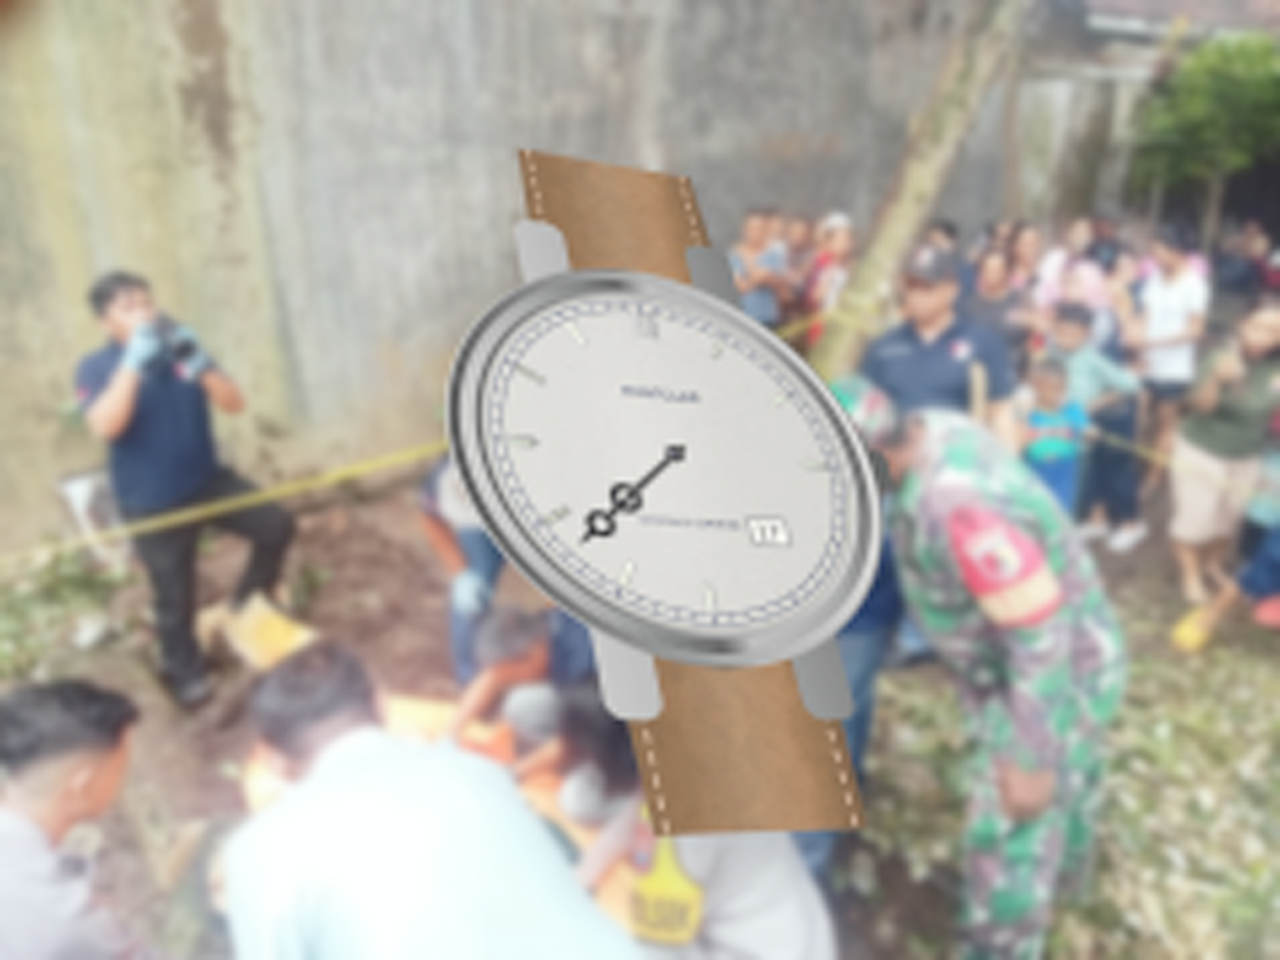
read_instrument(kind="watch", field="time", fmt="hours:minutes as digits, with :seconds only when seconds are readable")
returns 7:38
